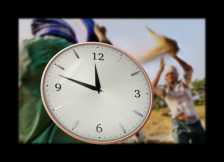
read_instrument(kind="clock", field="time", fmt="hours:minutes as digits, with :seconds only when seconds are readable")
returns 11:48
